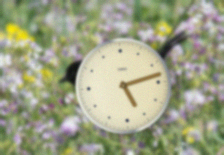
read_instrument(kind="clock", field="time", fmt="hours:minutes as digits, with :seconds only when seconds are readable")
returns 5:13
